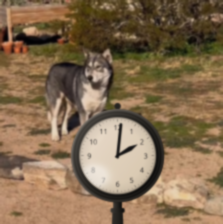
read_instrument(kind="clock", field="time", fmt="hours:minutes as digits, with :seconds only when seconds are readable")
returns 2:01
